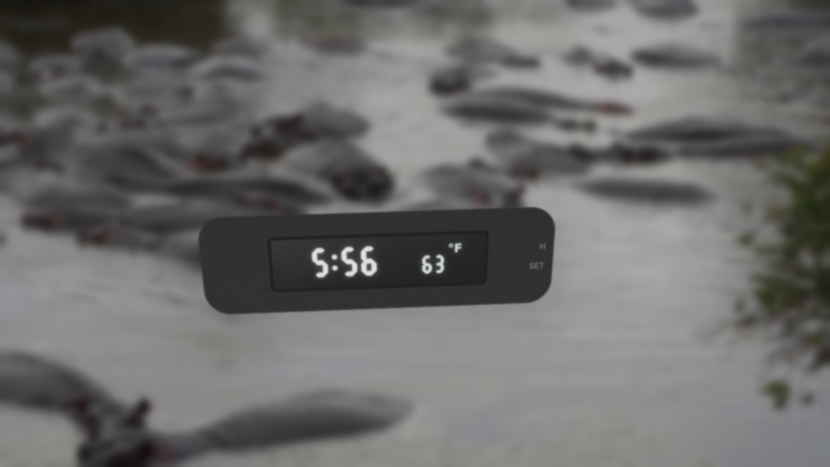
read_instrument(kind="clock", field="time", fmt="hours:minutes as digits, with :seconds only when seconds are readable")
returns 5:56
